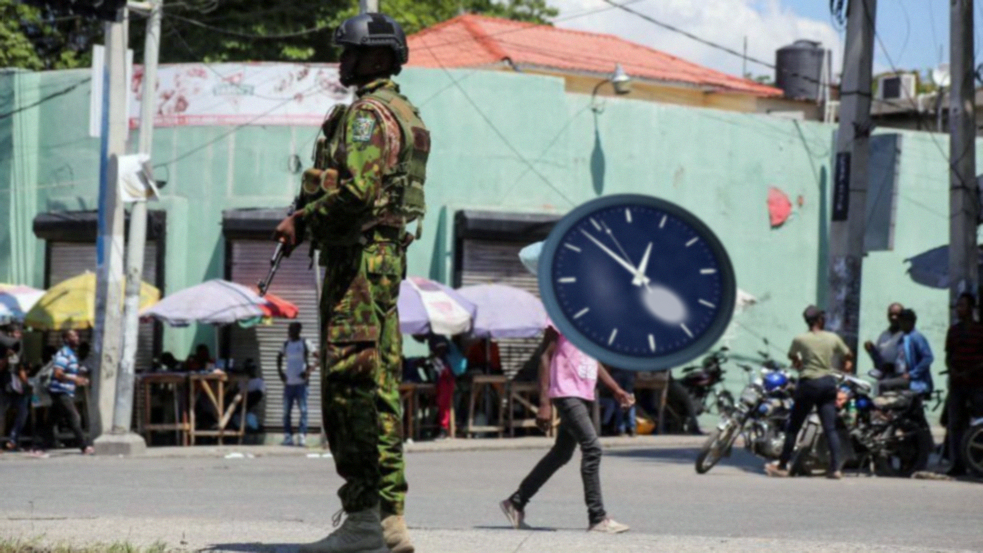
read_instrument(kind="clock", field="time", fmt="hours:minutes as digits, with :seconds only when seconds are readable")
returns 12:52:56
